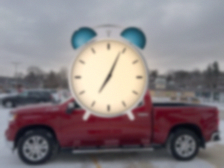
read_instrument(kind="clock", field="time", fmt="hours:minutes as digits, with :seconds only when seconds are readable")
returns 7:04
